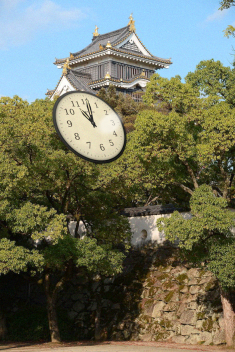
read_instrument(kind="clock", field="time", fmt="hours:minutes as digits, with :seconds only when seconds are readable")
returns 11:01
